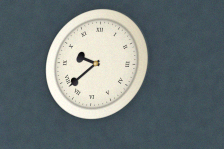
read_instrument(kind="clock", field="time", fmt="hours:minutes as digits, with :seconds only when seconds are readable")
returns 9:38
